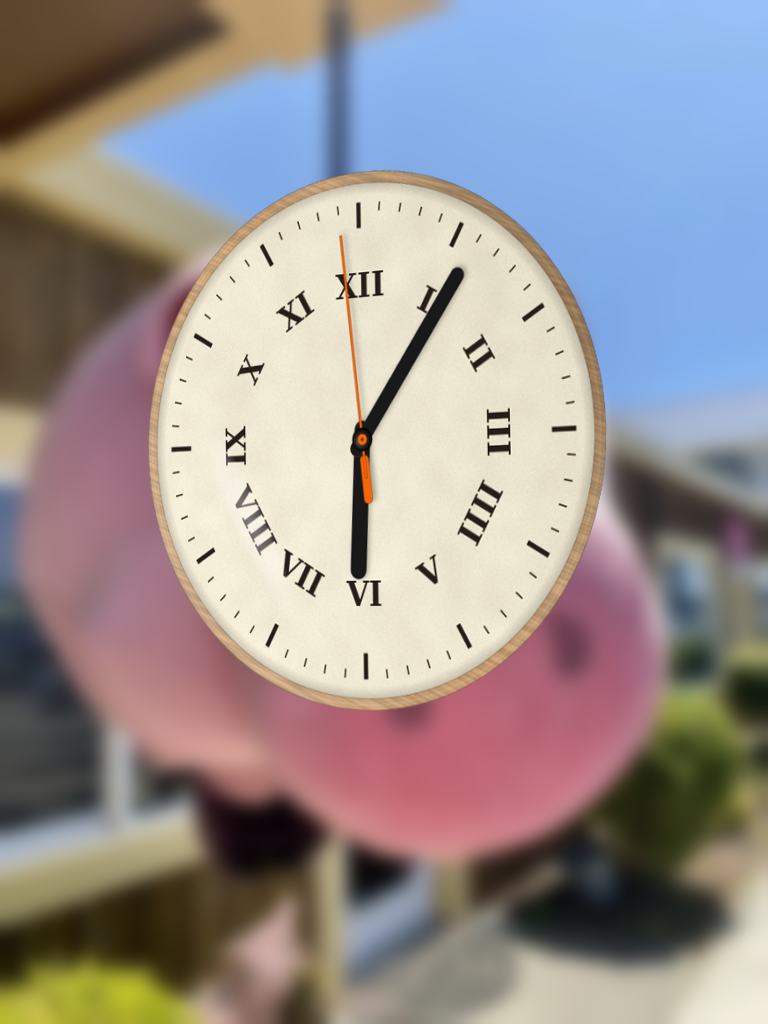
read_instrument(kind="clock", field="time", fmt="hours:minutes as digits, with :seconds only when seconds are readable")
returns 6:05:59
